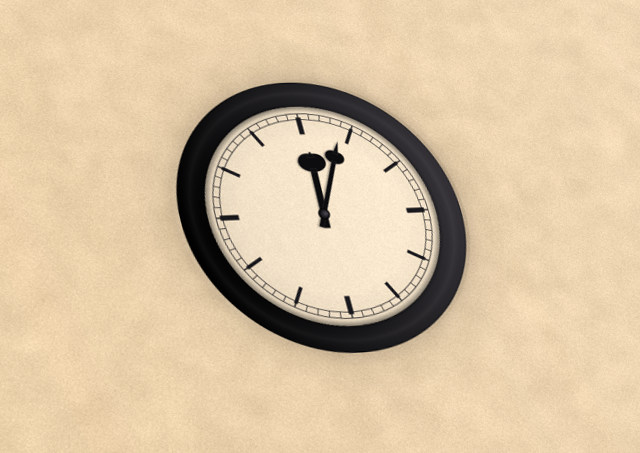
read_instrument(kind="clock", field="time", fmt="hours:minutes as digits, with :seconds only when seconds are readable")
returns 12:04
